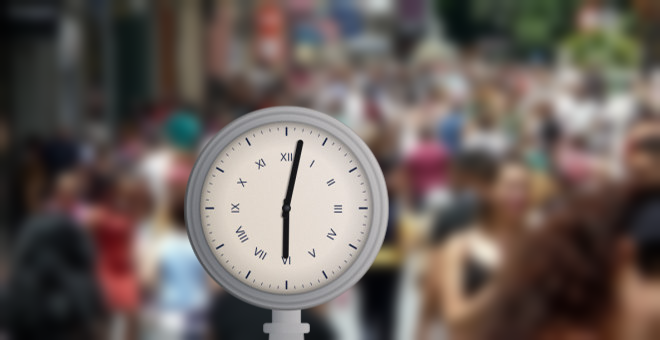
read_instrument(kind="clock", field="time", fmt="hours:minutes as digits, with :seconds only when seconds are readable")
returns 6:02
